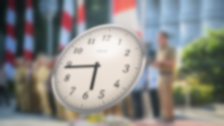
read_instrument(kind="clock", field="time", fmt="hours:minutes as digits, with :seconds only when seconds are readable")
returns 5:44
